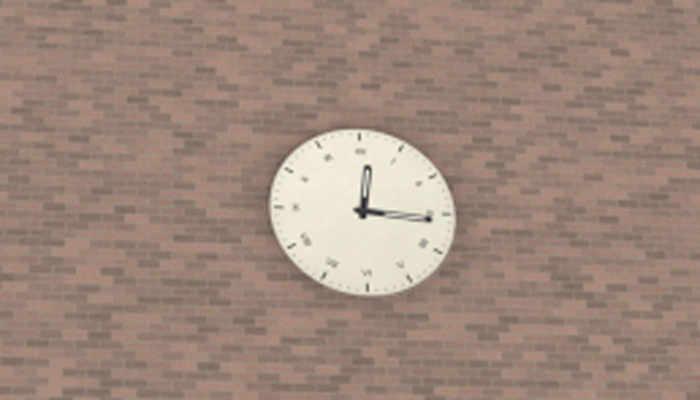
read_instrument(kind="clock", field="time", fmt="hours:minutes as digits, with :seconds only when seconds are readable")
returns 12:16
